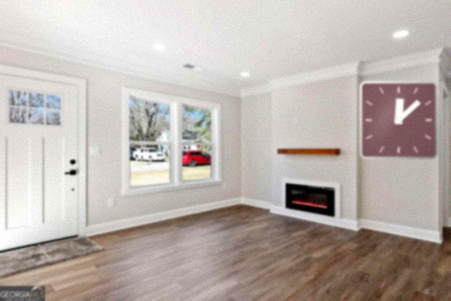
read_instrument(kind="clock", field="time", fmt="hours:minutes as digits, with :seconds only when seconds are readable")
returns 12:08
